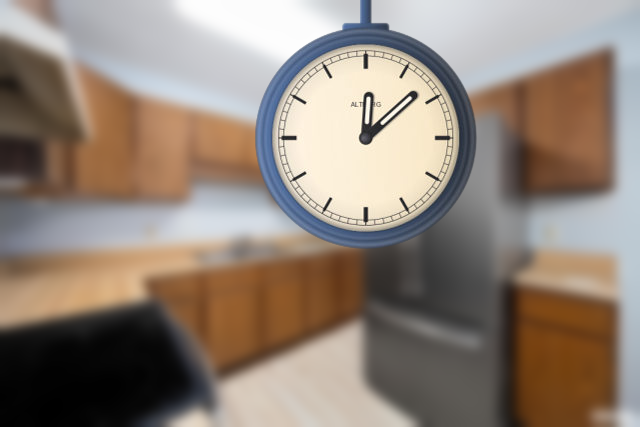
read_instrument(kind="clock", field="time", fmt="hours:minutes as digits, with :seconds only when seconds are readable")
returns 12:08
